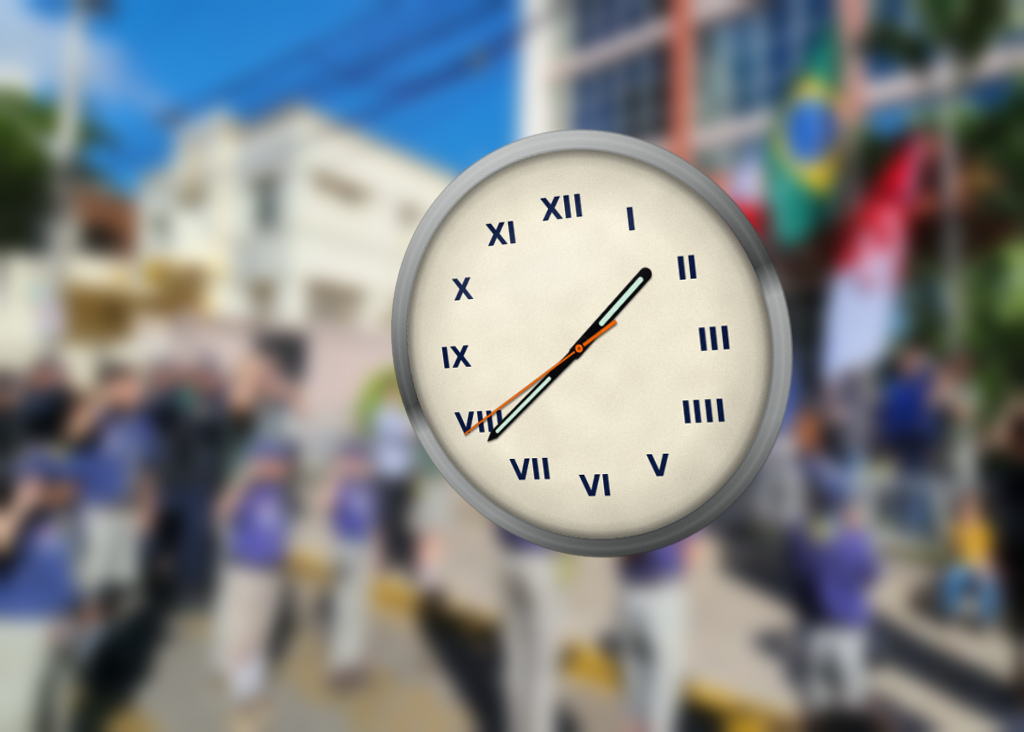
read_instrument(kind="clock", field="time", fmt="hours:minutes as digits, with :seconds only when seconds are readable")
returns 1:38:40
